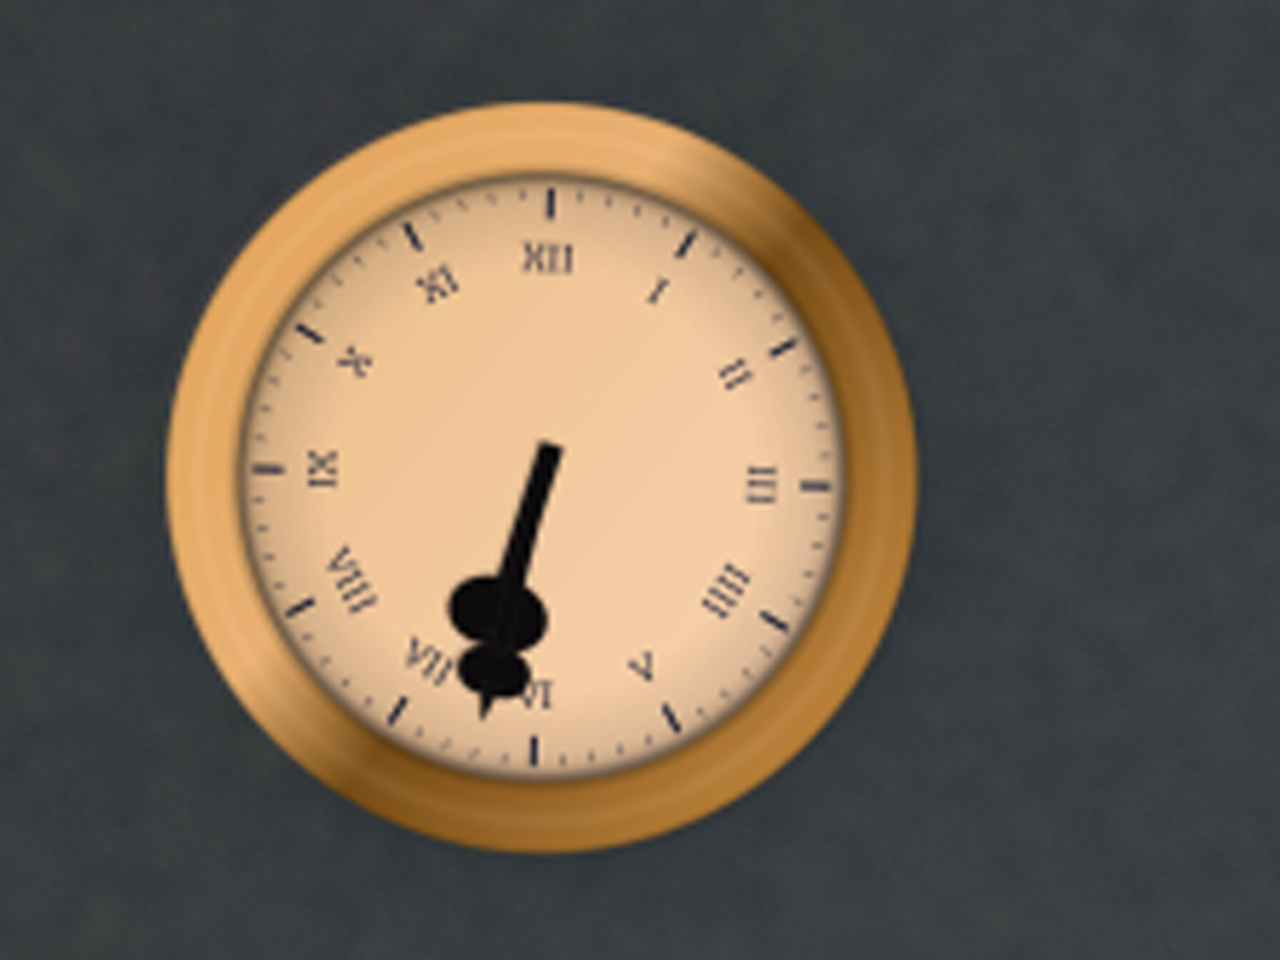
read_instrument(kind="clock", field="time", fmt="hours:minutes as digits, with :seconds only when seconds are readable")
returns 6:32
